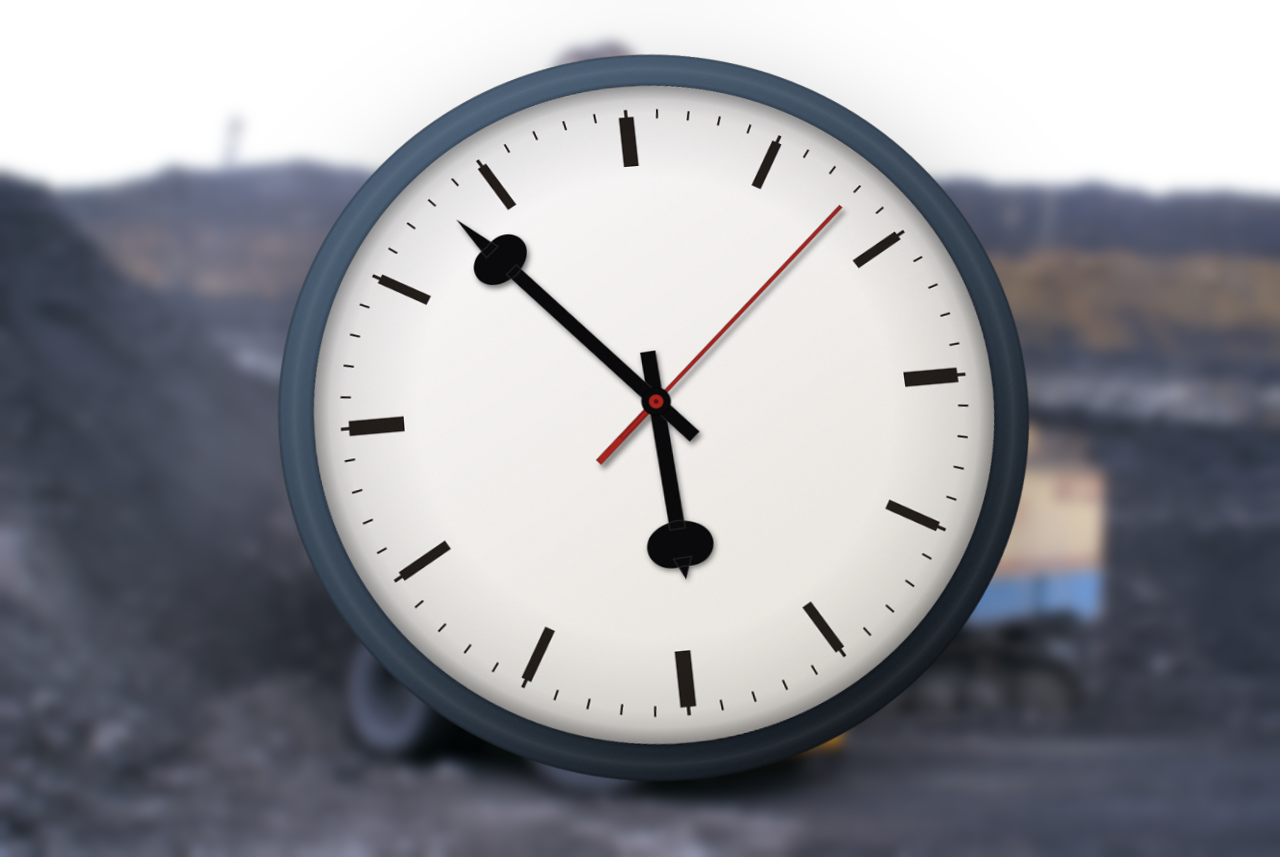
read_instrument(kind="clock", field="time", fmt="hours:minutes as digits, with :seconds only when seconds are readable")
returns 5:53:08
